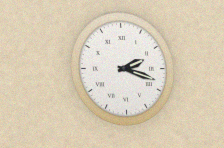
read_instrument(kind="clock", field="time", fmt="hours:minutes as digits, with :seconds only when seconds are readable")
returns 2:18
